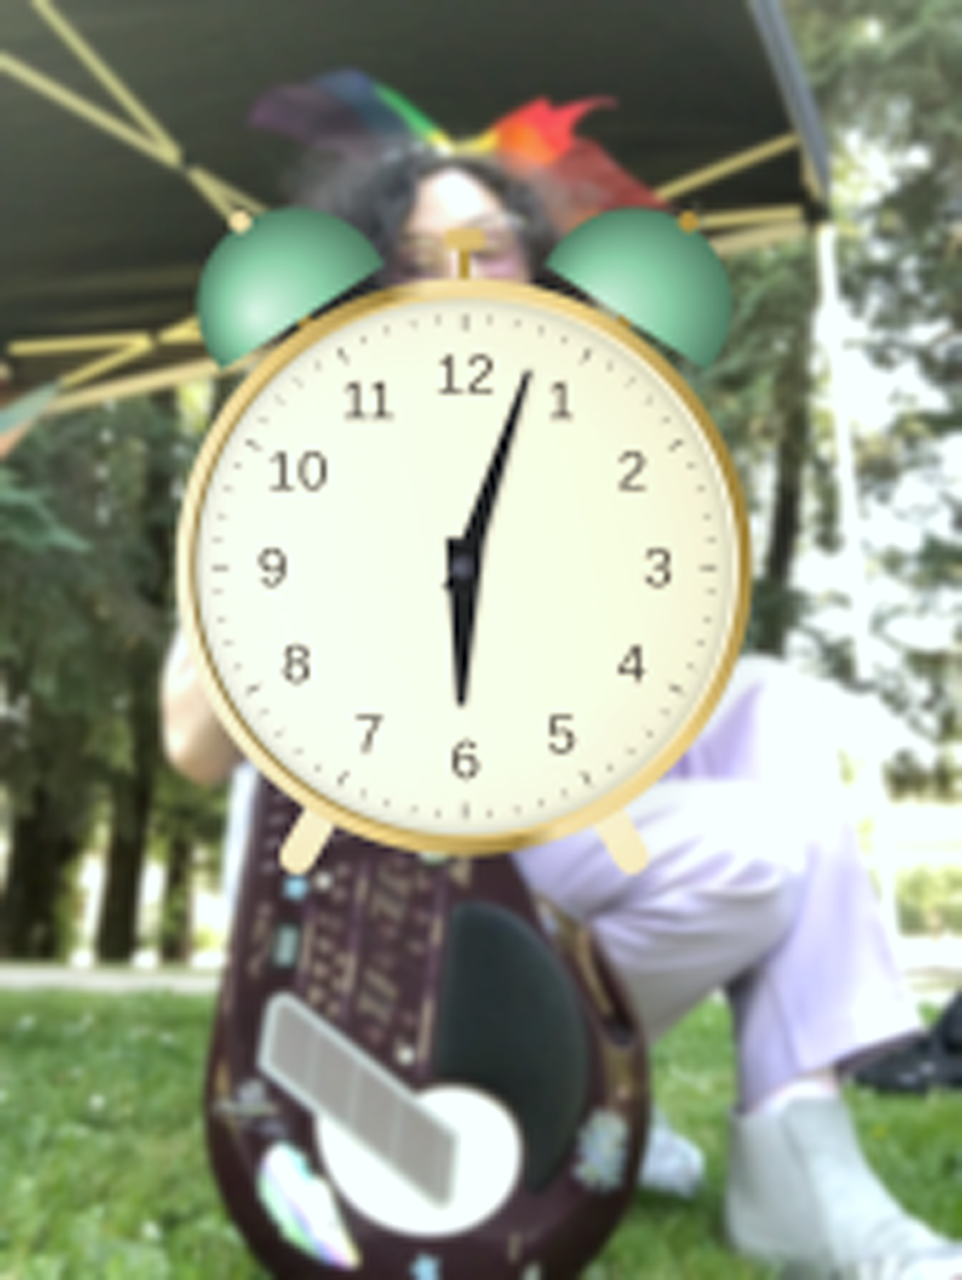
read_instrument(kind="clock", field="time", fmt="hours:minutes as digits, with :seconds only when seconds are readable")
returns 6:03
